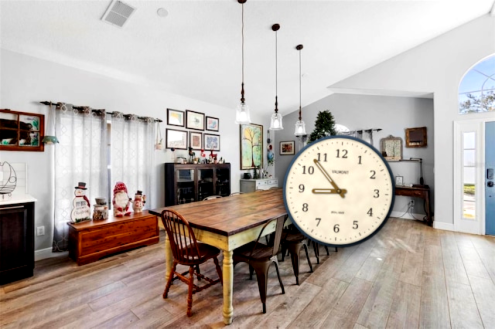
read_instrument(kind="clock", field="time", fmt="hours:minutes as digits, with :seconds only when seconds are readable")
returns 8:53
